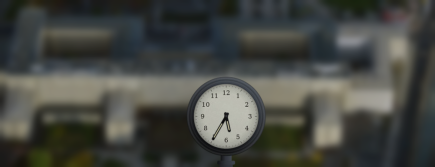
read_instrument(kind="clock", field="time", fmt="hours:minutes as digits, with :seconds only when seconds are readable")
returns 5:35
